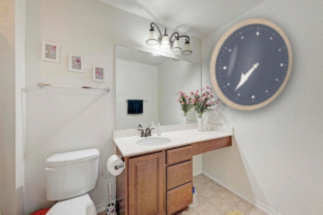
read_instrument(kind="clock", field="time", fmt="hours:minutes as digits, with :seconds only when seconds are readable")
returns 7:37
